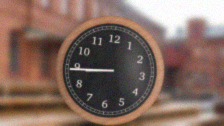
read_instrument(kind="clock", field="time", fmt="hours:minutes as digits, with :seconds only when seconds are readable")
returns 8:44
